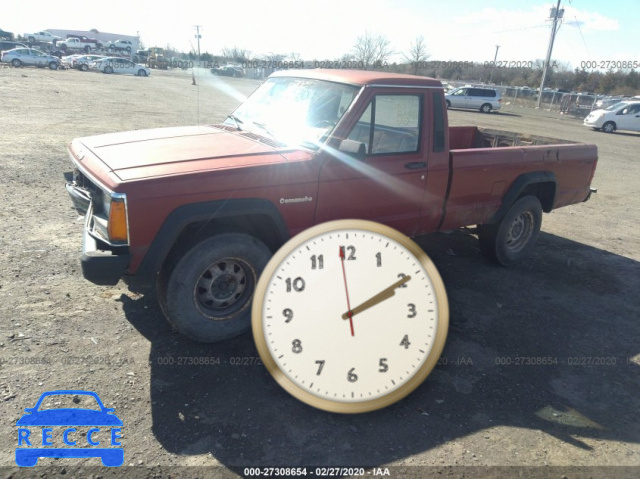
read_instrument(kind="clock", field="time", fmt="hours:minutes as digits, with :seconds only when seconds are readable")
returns 2:09:59
